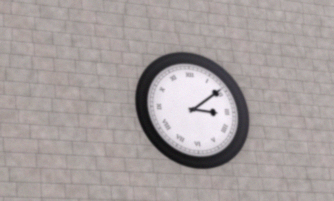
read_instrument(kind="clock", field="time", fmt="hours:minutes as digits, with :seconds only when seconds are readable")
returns 3:09
